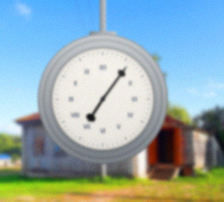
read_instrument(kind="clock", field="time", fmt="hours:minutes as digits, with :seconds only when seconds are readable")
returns 7:06
